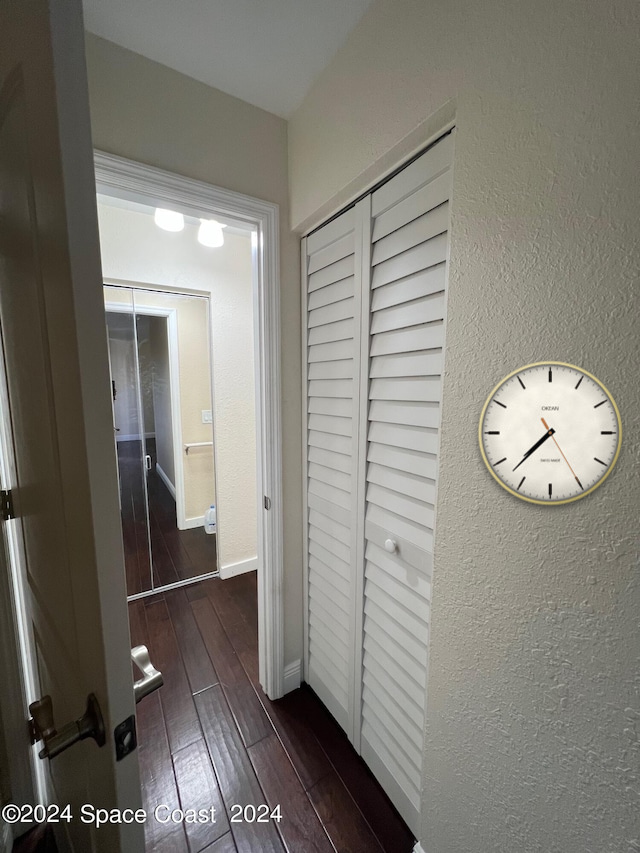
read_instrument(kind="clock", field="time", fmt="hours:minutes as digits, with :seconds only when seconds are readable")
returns 7:37:25
